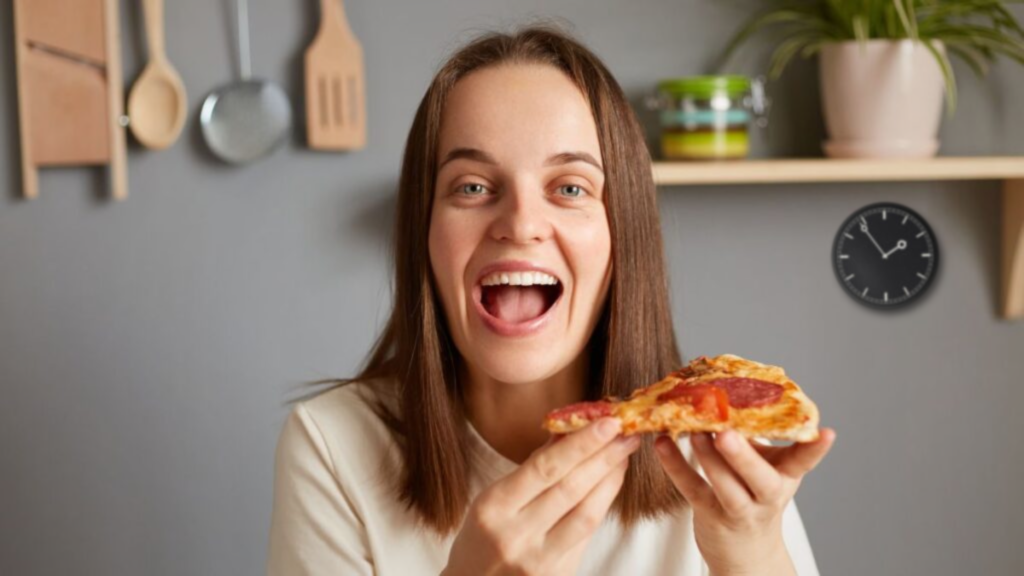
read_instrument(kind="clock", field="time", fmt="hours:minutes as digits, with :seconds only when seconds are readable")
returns 1:54
